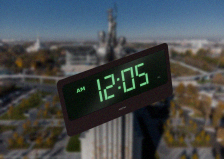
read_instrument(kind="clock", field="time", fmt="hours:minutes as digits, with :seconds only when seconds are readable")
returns 12:05
